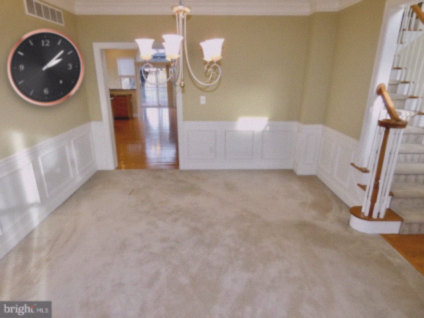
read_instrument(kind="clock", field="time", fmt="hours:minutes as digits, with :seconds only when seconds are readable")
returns 2:08
